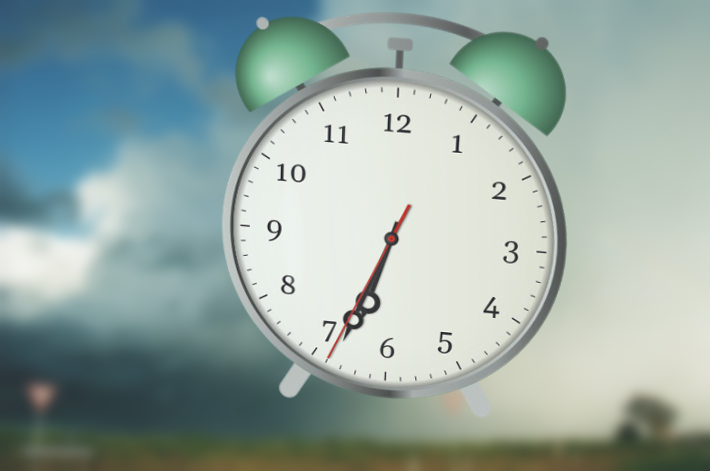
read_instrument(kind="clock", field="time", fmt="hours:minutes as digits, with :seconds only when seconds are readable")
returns 6:33:34
